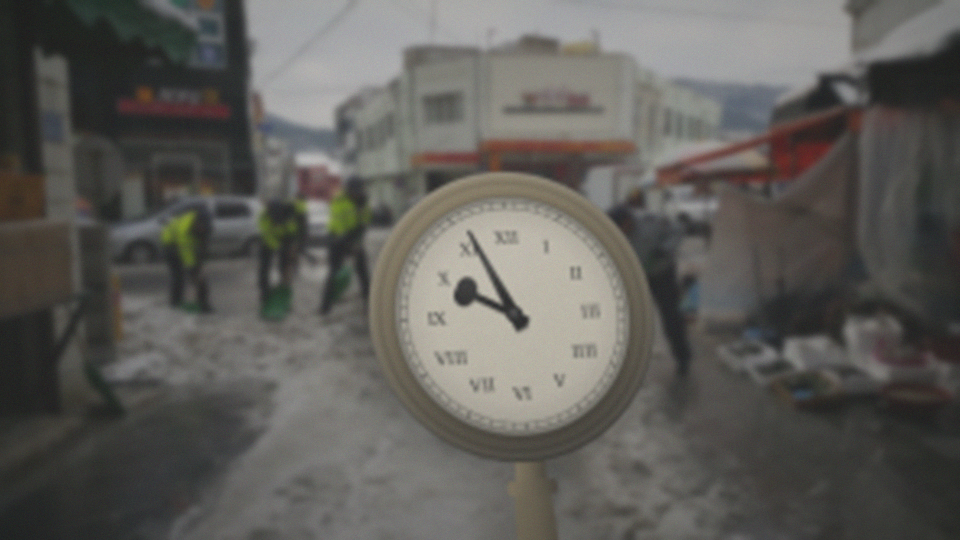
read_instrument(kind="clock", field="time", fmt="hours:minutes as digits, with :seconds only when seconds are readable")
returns 9:56
